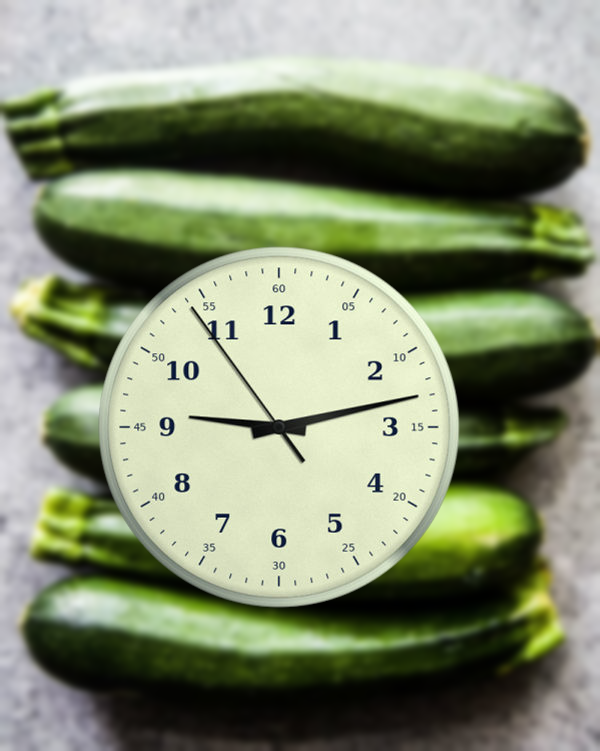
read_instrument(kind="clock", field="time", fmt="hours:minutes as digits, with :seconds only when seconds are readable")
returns 9:12:54
